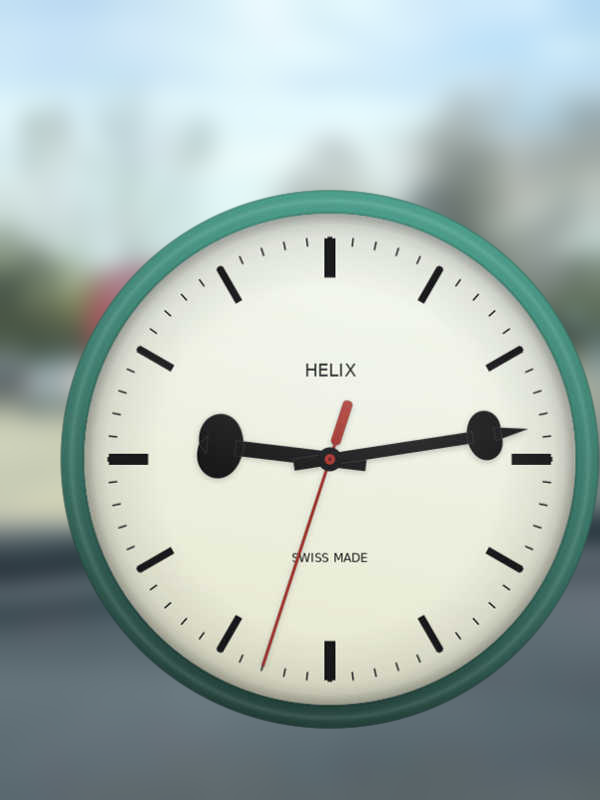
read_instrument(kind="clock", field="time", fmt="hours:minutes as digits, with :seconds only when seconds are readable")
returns 9:13:33
